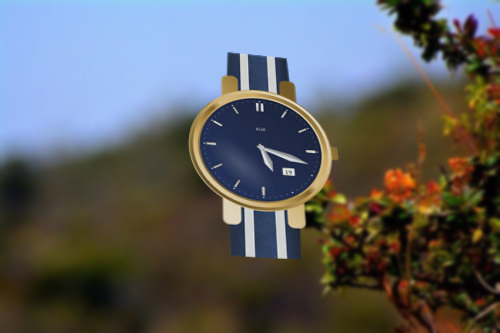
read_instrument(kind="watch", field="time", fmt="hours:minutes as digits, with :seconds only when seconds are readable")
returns 5:18
